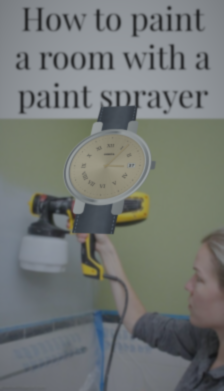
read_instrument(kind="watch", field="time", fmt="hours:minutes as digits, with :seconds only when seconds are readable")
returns 3:06
